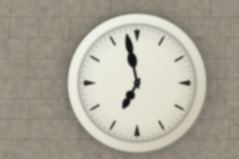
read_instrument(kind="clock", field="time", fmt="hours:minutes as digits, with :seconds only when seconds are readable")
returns 6:58
